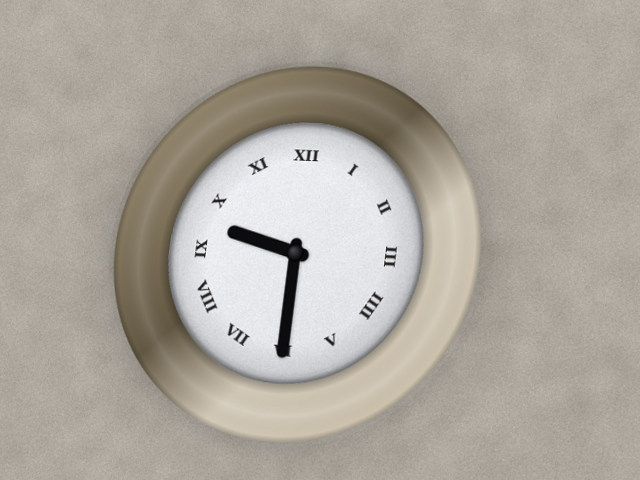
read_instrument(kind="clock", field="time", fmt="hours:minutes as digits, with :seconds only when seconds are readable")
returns 9:30
